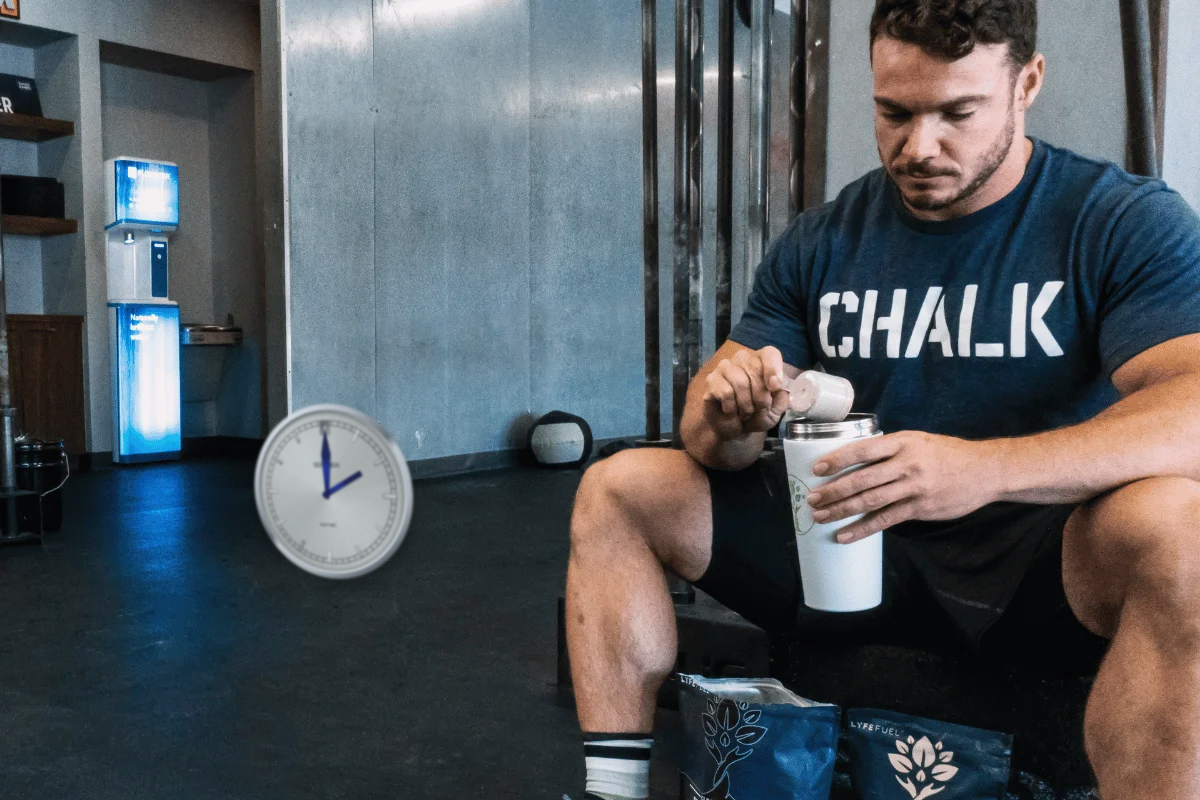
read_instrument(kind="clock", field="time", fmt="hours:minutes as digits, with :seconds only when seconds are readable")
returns 2:00
